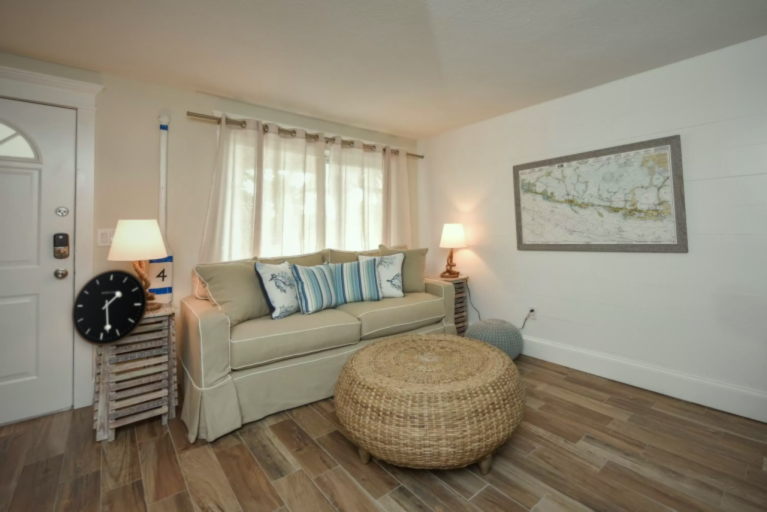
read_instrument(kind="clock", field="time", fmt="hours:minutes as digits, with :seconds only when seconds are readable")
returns 1:28
